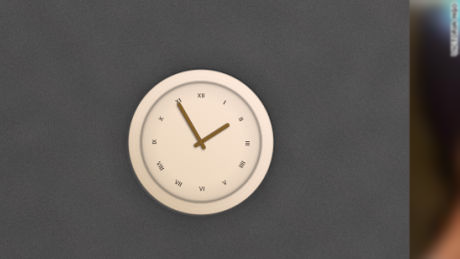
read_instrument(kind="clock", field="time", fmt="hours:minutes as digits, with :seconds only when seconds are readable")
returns 1:55
